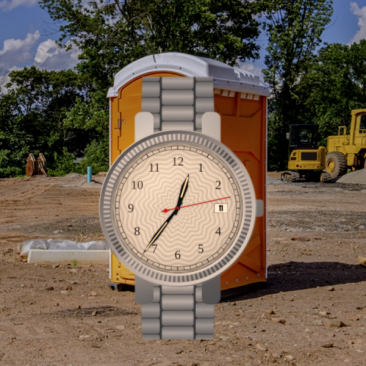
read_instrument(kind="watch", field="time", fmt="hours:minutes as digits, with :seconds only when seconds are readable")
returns 12:36:13
